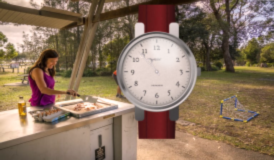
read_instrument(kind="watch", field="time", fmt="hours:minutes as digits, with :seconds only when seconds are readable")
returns 10:53
